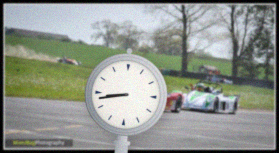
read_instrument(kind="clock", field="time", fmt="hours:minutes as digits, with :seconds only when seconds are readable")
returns 8:43
